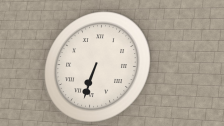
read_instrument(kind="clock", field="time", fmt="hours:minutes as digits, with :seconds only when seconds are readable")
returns 6:32
